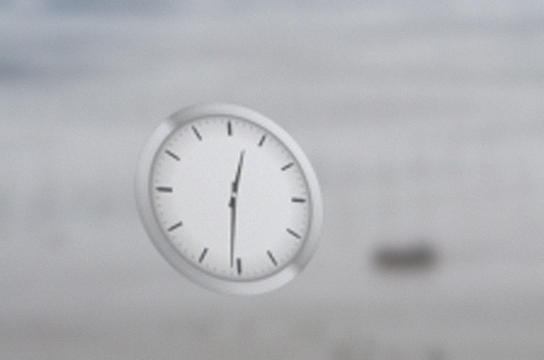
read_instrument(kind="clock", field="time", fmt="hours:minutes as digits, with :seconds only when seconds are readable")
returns 12:31
